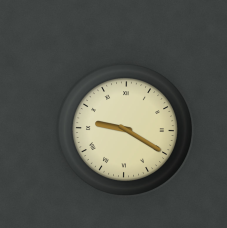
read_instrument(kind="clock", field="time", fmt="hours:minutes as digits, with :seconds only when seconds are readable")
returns 9:20
